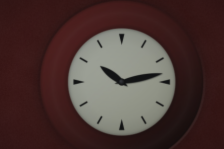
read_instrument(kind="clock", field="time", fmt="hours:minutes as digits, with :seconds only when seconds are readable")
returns 10:13
